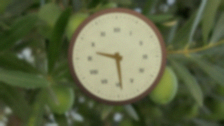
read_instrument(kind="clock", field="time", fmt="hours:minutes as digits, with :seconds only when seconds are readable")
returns 9:29
